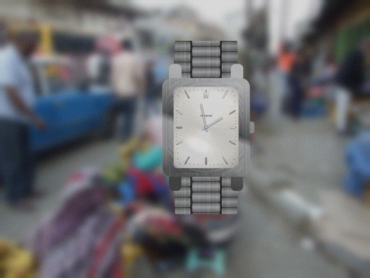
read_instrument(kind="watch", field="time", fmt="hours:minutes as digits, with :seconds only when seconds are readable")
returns 1:58
